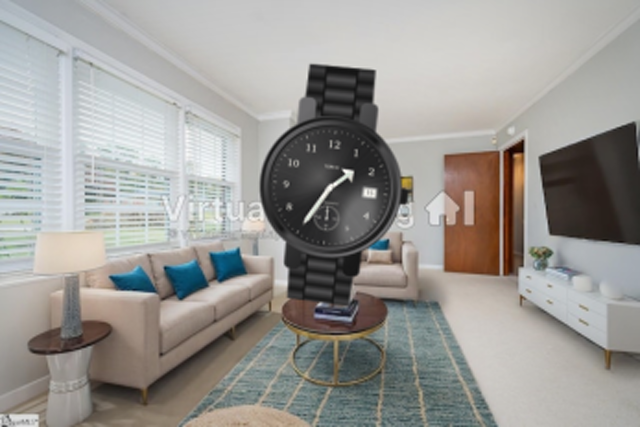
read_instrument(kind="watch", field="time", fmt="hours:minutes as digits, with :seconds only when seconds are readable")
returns 1:35
